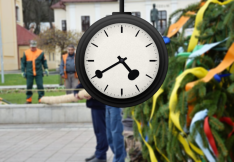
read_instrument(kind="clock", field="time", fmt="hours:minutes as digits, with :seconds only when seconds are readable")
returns 4:40
